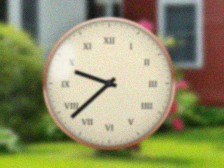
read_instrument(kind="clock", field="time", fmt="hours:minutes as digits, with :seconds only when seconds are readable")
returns 9:38
